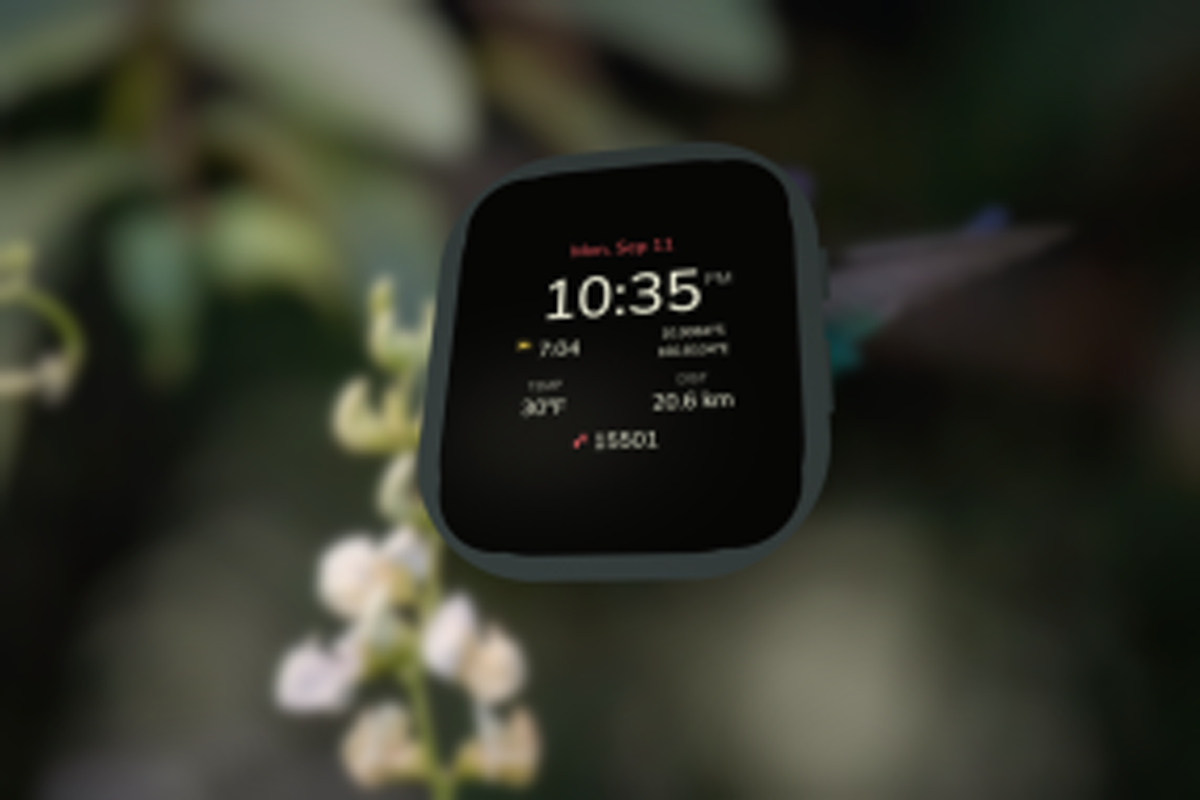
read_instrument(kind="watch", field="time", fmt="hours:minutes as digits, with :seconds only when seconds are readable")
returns 10:35
